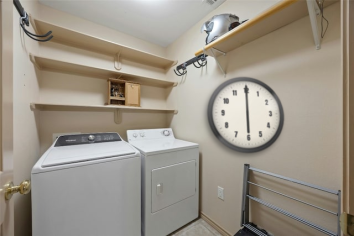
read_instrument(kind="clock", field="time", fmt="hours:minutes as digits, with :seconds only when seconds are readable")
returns 6:00
